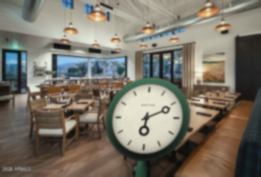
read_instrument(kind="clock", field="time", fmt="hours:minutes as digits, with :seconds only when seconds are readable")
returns 6:11
